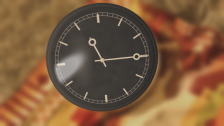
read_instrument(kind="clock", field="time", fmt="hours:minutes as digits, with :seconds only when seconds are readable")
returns 11:15
